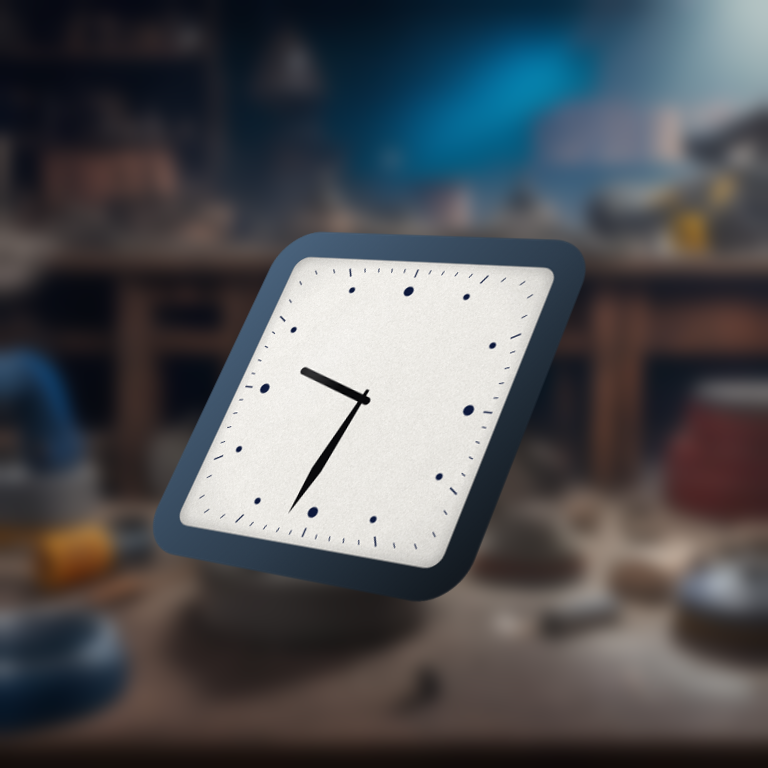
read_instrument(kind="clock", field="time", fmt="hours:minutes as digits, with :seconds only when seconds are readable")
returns 9:32
